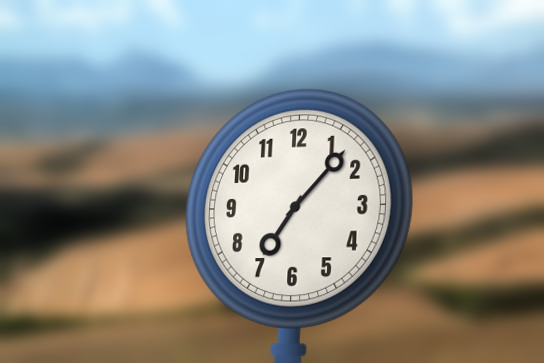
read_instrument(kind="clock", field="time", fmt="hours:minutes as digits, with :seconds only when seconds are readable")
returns 7:07
